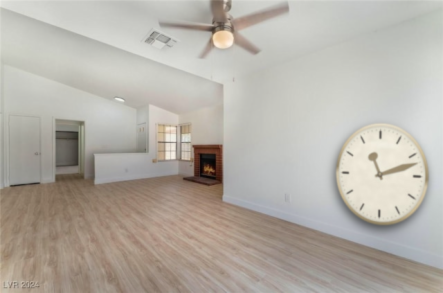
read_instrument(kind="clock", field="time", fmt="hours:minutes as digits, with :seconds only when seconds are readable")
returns 11:12
